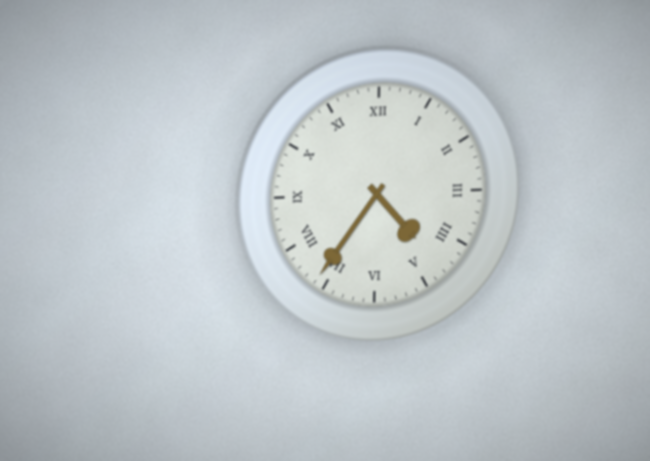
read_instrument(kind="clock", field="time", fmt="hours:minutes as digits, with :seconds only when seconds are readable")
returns 4:36
